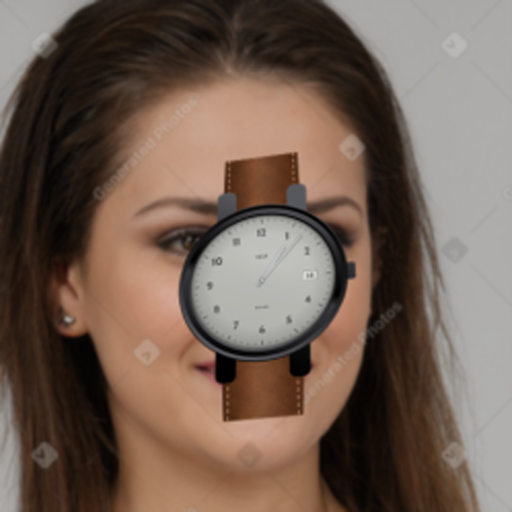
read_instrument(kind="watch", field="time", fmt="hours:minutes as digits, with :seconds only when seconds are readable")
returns 1:07
